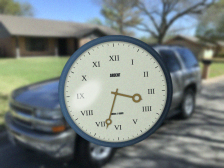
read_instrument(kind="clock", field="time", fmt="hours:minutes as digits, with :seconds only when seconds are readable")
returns 3:33
